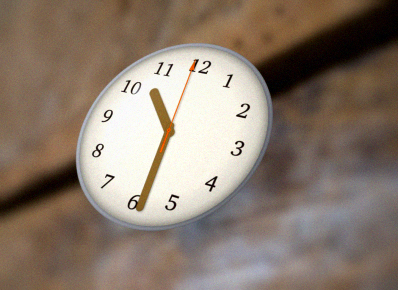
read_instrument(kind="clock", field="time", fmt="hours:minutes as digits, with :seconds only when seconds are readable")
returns 10:28:59
